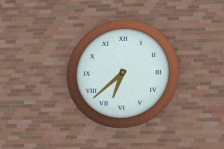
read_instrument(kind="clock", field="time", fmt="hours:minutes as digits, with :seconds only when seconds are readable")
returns 6:38
